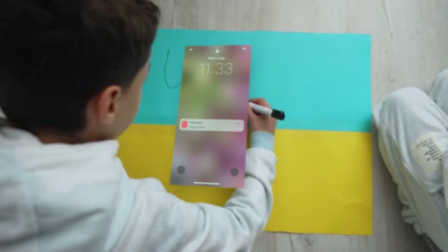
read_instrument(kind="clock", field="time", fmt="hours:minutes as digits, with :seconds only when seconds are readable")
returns 11:33
